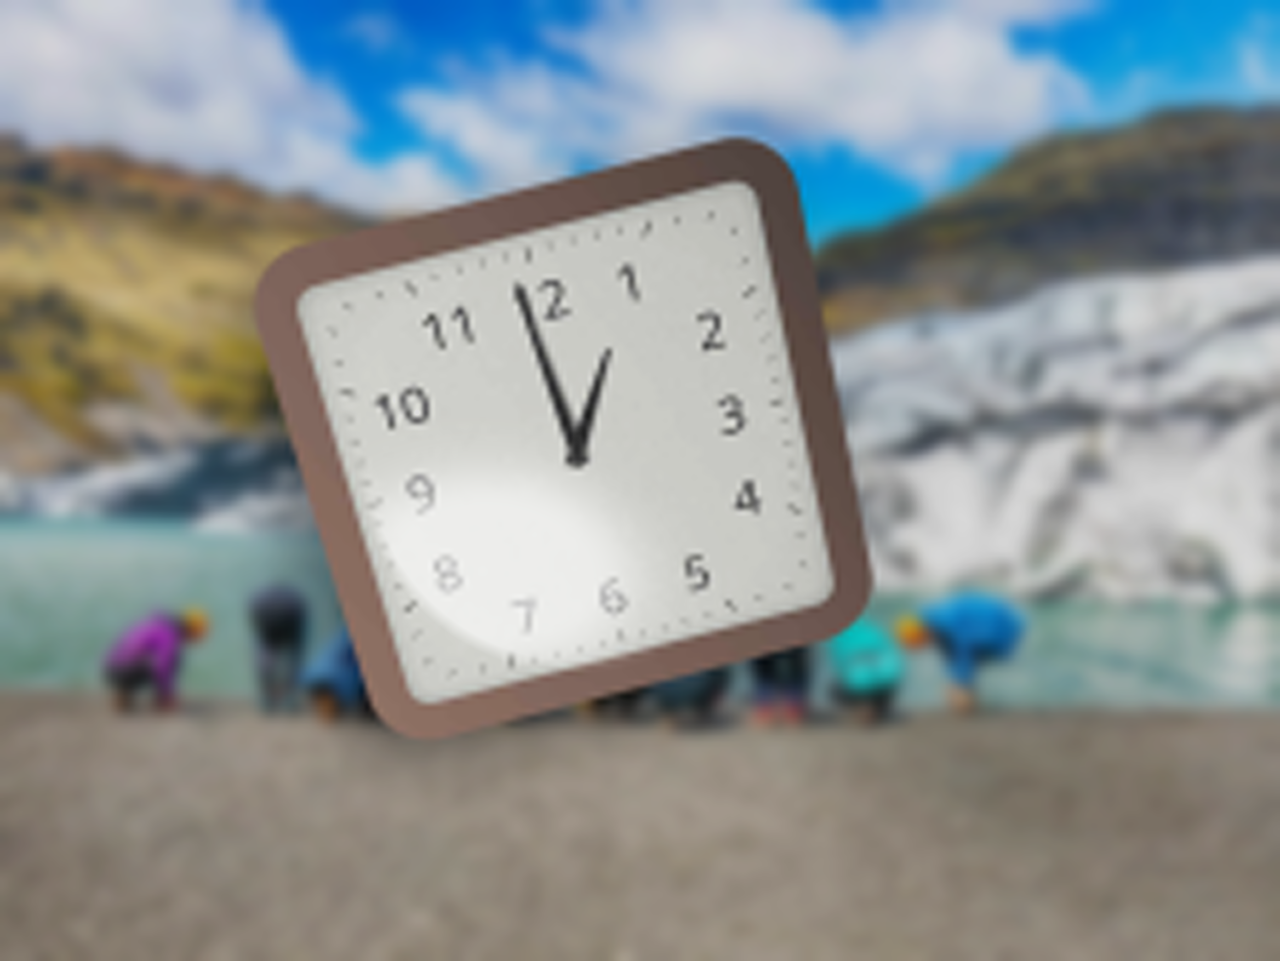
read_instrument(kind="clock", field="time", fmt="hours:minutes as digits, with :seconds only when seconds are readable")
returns 12:59
